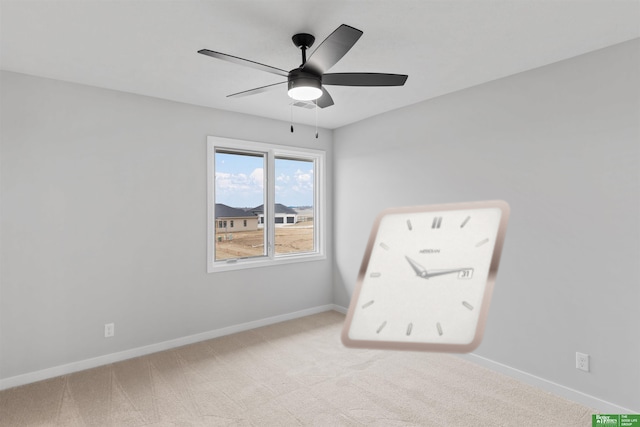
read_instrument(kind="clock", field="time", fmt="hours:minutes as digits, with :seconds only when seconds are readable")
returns 10:14
